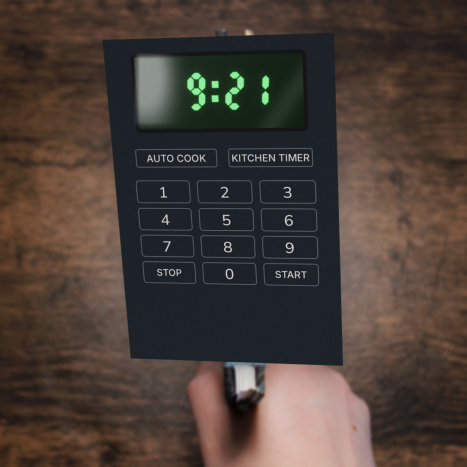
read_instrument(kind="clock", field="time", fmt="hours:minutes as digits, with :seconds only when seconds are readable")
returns 9:21
